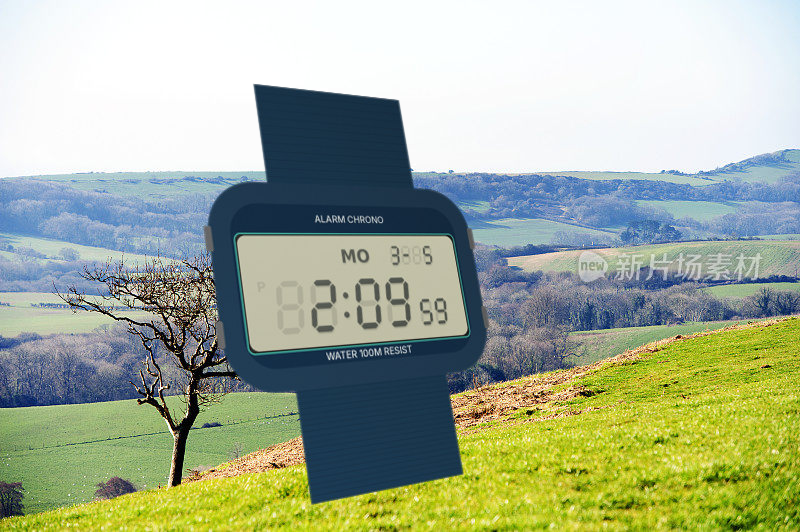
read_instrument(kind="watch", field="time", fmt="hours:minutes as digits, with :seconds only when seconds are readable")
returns 2:09:59
